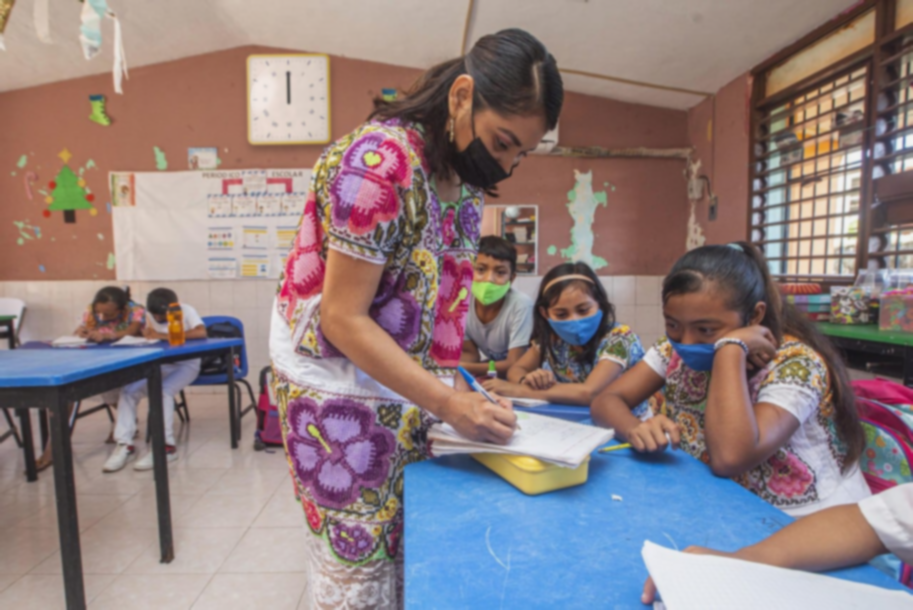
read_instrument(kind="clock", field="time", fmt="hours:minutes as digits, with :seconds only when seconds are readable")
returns 12:00
